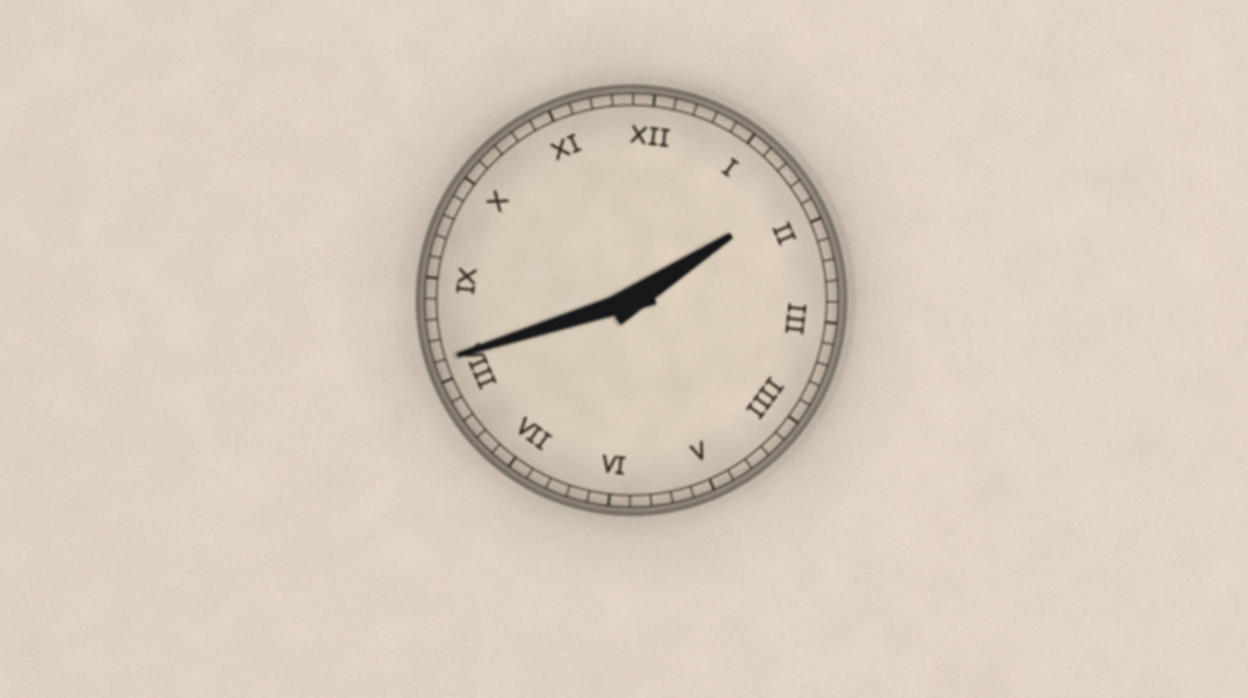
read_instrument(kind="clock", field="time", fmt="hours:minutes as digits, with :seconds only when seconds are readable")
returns 1:41
